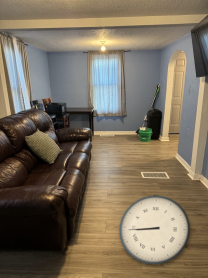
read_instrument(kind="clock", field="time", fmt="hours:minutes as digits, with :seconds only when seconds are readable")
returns 8:44
